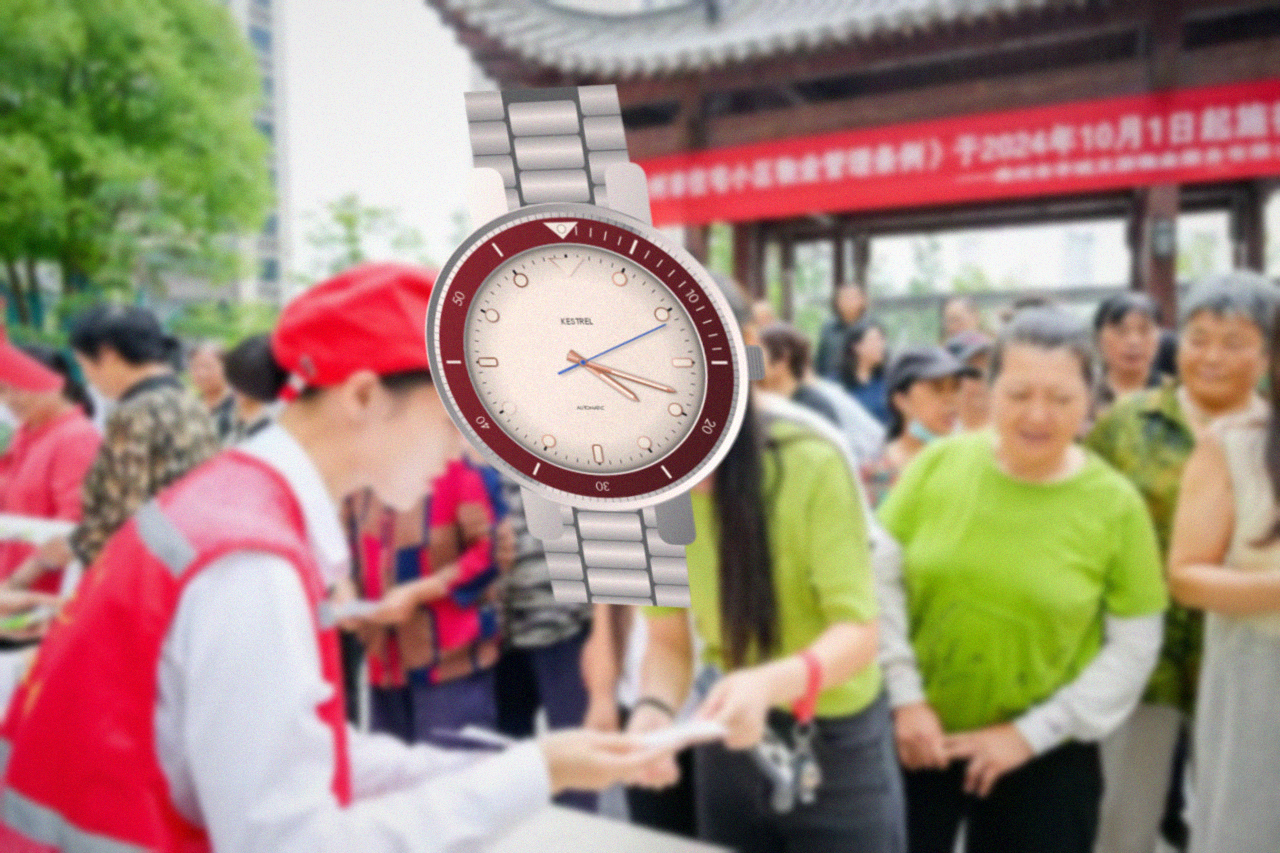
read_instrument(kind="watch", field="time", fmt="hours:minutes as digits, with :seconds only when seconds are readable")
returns 4:18:11
